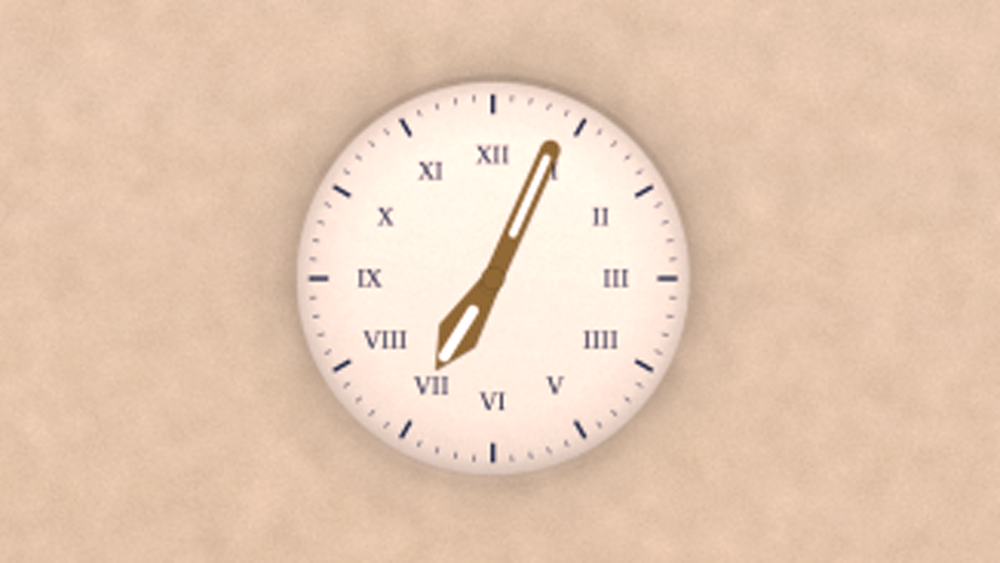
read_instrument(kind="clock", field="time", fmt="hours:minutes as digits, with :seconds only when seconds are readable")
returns 7:04
